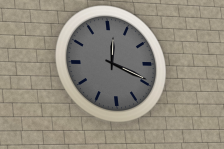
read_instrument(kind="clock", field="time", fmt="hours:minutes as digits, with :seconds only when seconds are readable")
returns 12:19
